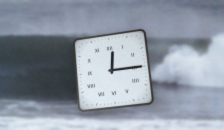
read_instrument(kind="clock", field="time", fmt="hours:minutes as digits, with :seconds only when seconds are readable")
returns 12:15
